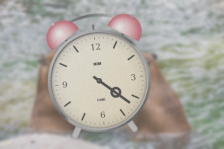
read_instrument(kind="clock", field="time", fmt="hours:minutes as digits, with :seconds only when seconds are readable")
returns 4:22
